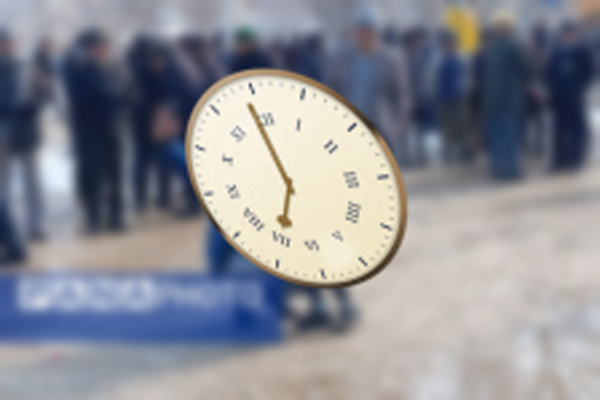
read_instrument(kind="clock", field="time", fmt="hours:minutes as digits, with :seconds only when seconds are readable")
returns 6:59
